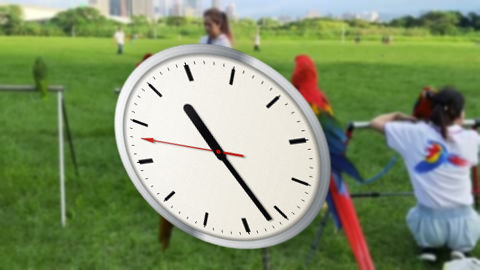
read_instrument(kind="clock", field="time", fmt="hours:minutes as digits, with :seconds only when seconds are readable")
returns 11:26:48
